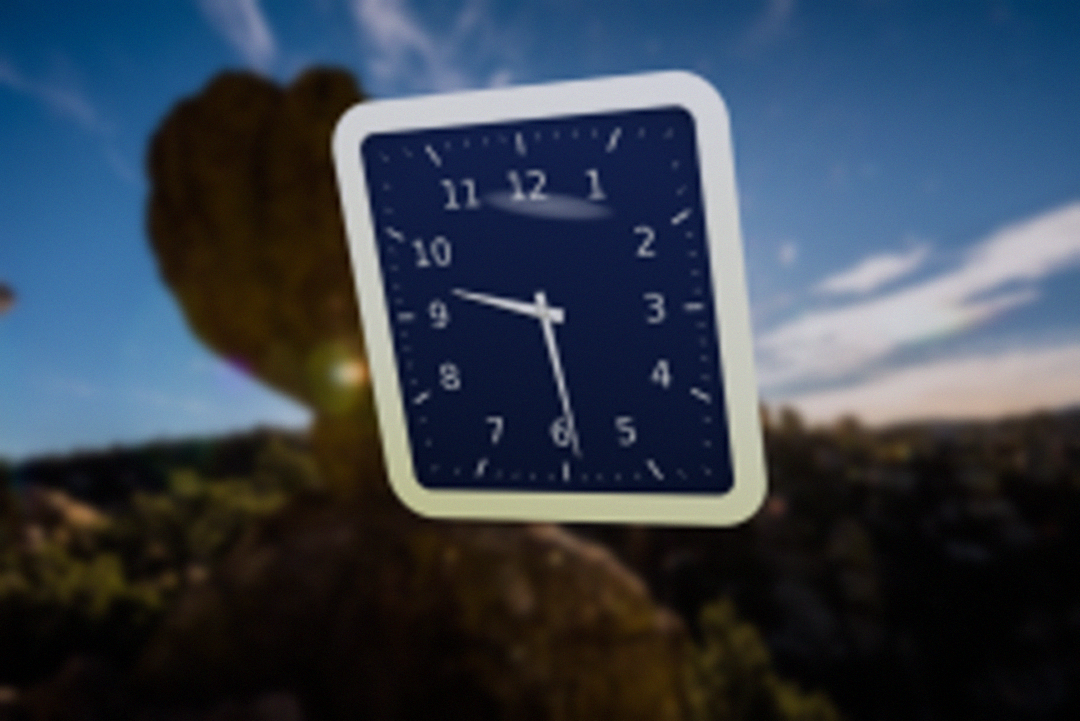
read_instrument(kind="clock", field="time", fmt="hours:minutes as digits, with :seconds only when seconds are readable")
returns 9:29
